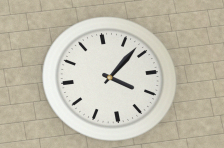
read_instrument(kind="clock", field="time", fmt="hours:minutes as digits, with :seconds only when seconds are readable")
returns 4:08
